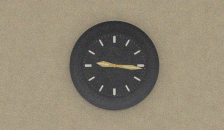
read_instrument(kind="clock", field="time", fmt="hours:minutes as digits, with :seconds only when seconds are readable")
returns 9:16
